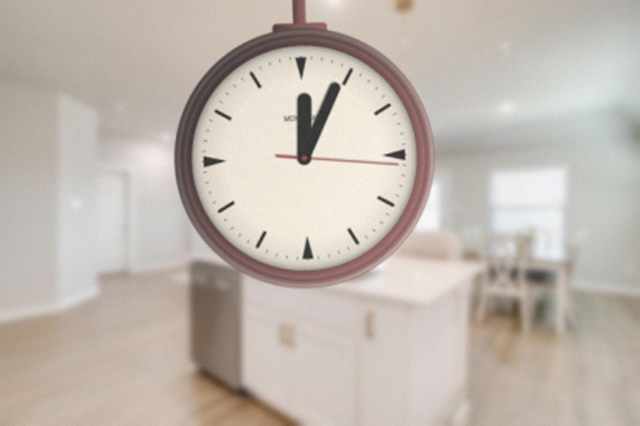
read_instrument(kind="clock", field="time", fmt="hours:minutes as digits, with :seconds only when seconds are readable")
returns 12:04:16
